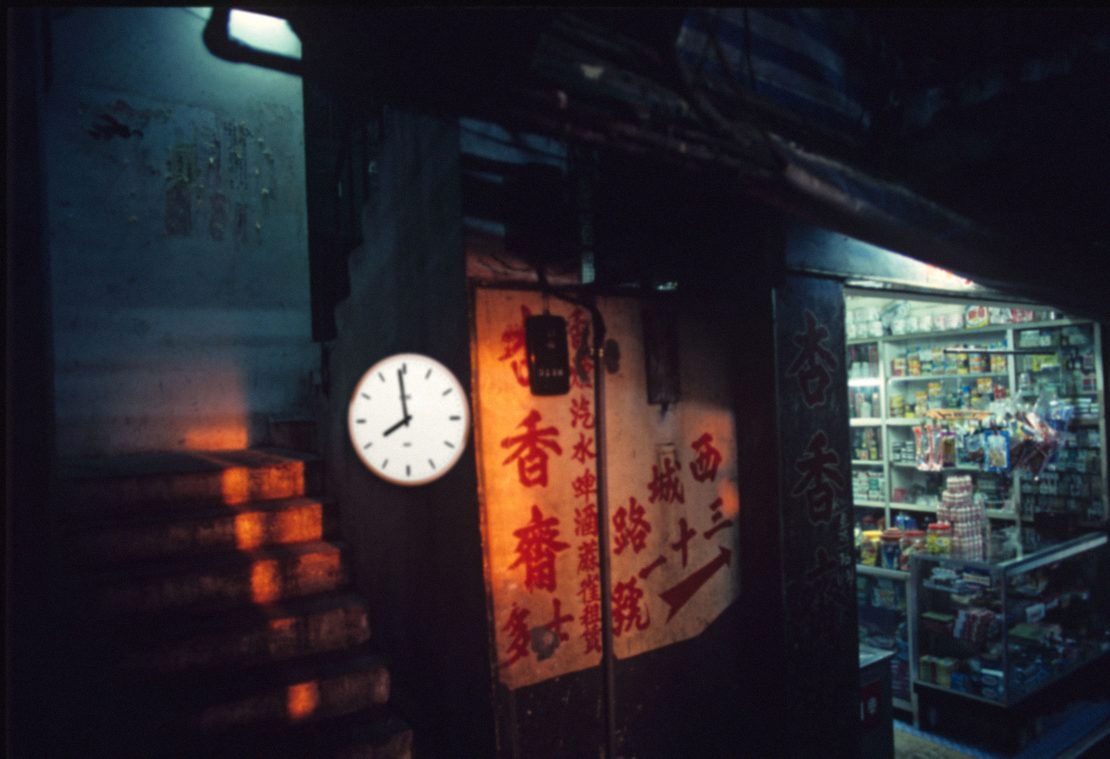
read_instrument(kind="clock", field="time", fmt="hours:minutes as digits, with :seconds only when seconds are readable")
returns 7:59
